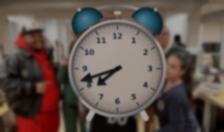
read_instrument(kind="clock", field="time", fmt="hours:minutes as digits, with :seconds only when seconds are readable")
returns 7:42
